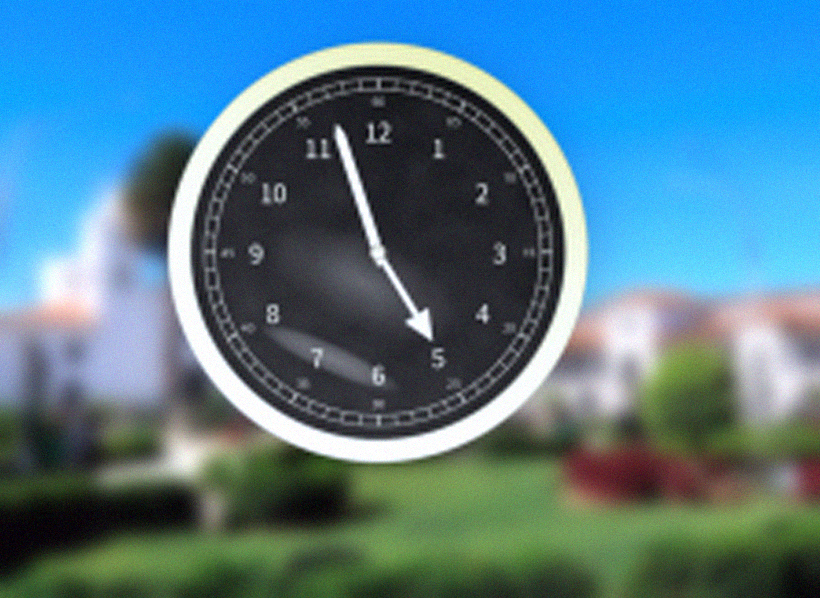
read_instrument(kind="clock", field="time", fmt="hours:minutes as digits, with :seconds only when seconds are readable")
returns 4:57
